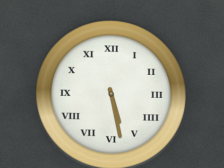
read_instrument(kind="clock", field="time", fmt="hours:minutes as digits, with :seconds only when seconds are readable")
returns 5:28
